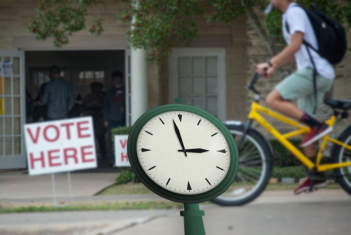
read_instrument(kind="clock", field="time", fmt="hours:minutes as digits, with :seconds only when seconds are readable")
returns 2:58
